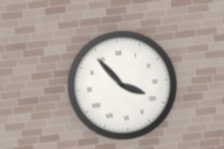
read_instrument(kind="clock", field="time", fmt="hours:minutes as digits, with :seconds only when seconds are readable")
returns 3:54
